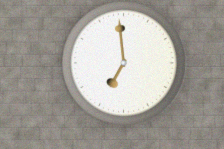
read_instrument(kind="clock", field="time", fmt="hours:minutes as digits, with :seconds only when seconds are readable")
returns 6:59
